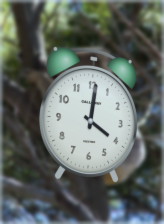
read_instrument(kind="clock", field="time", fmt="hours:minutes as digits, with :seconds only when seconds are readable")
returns 4:01
